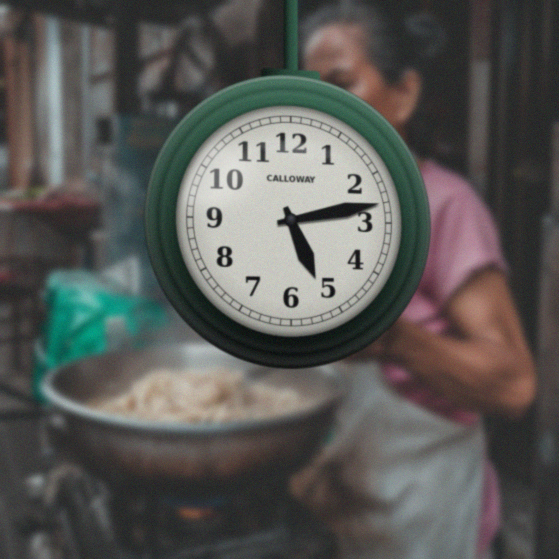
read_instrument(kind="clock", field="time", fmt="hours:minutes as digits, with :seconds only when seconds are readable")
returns 5:13
